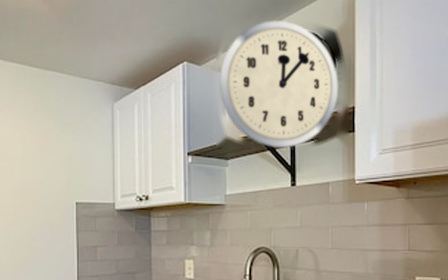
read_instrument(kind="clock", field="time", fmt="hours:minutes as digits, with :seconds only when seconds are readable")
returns 12:07
